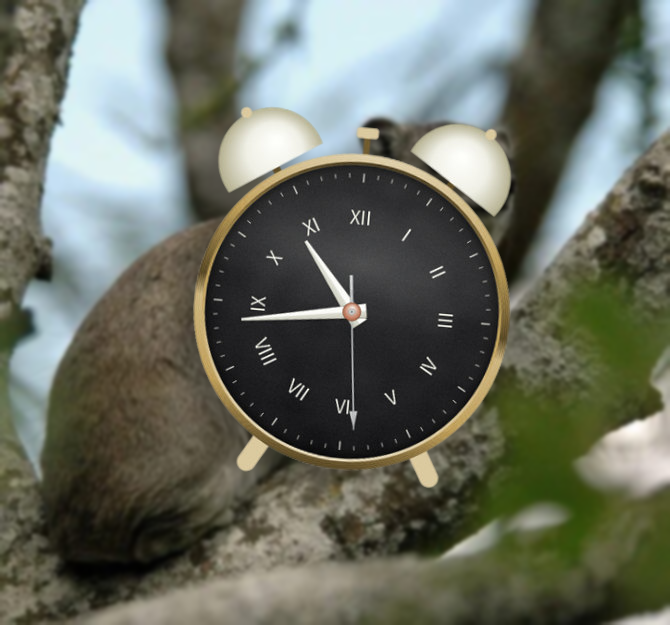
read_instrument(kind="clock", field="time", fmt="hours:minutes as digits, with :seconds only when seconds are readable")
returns 10:43:29
